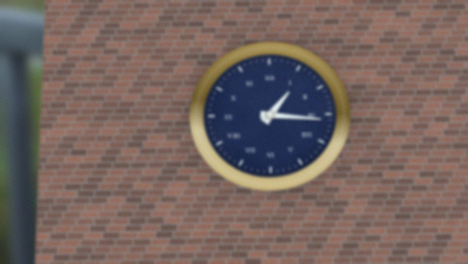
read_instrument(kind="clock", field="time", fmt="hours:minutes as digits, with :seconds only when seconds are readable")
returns 1:16
